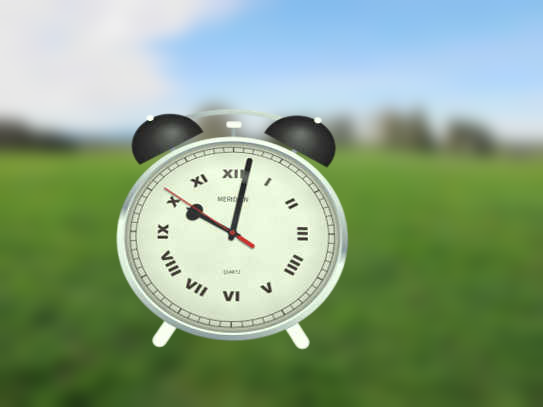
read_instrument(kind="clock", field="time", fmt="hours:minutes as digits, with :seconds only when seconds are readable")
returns 10:01:51
